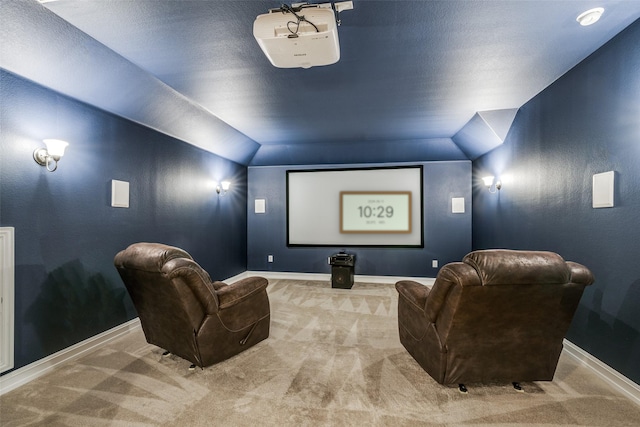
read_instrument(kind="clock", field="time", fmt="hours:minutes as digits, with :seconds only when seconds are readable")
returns 10:29
